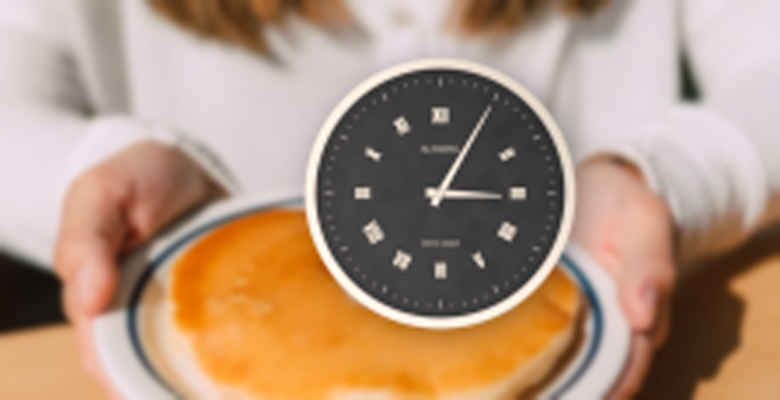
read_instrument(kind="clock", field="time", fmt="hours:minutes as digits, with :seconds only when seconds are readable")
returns 3:05
